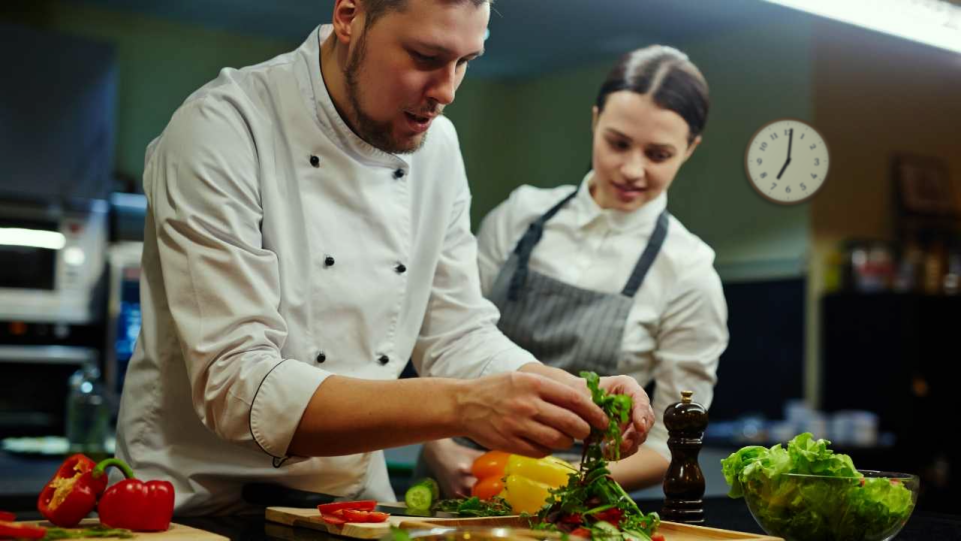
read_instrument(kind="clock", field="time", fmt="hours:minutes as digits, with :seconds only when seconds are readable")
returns 7:01
